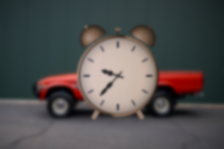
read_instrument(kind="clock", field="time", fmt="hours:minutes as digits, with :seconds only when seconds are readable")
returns 9:37
